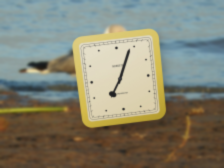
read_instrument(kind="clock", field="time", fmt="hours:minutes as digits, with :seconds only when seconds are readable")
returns 7:04
